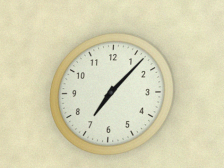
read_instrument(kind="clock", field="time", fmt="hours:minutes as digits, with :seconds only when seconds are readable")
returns 7:07
